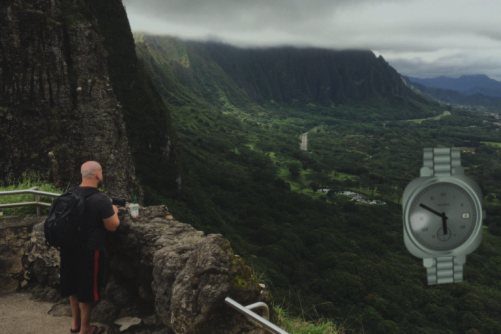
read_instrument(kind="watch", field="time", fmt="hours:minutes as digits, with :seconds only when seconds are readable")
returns 5:50
